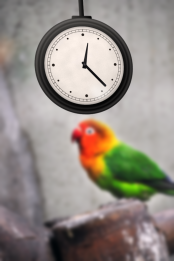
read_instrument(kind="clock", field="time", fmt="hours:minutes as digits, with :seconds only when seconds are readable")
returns 12:23
